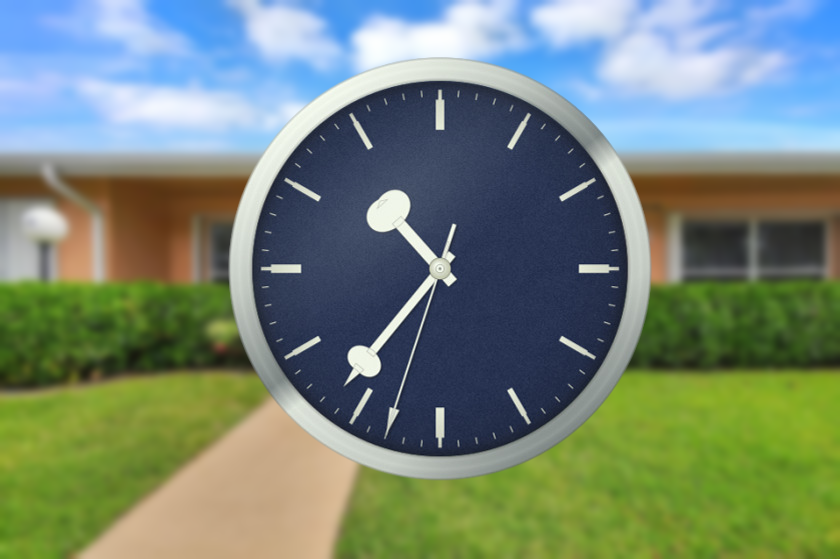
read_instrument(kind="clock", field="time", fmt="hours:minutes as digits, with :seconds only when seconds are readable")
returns 10:36:33
